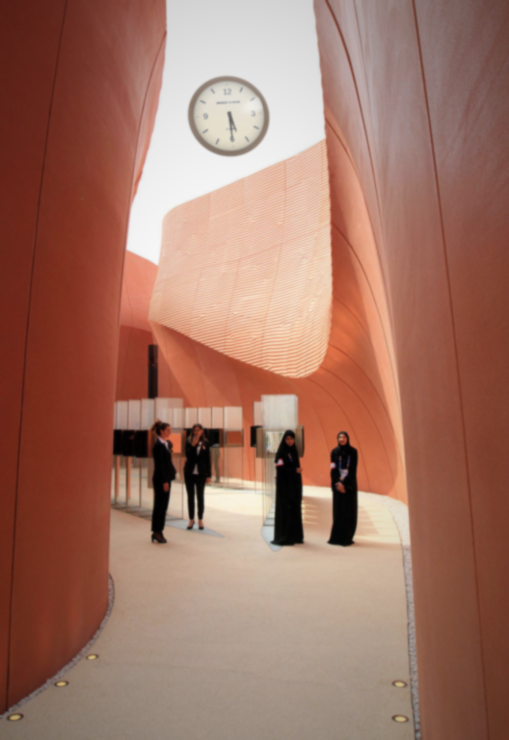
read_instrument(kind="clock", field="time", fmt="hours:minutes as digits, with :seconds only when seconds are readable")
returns 5:30
